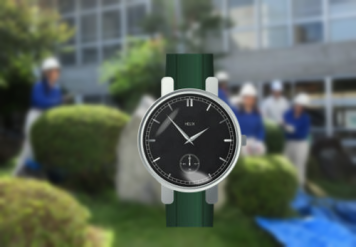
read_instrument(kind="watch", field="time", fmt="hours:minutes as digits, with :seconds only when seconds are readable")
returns 1:53
